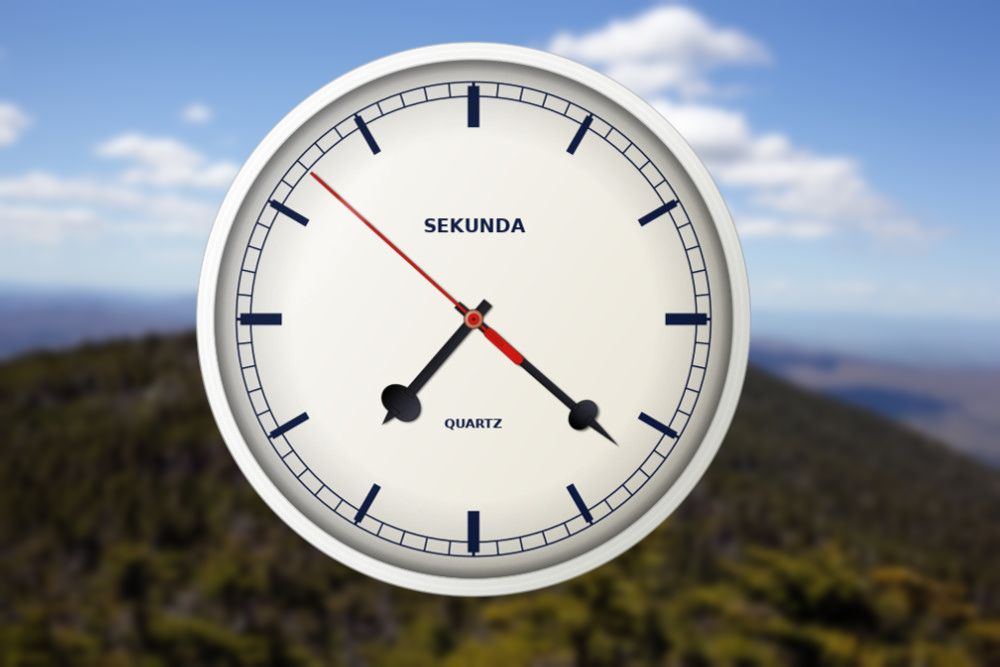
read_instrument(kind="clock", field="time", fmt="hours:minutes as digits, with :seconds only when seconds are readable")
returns 7:21:52
